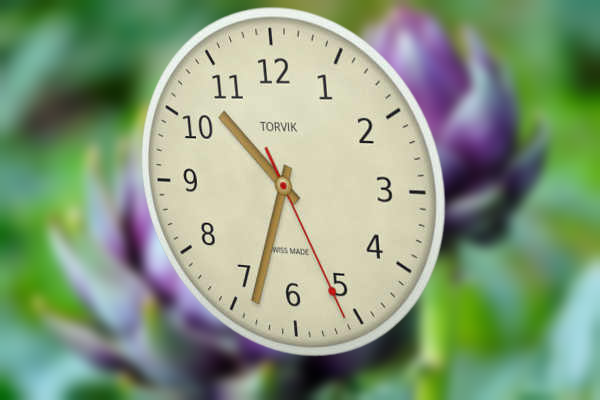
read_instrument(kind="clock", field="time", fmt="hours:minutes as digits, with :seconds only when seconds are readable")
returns 10:33:26
